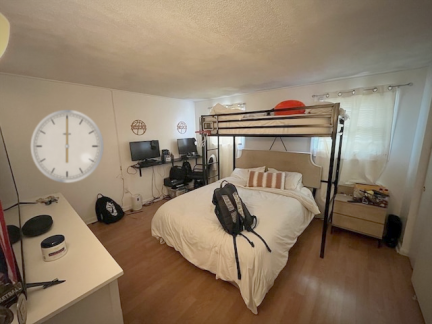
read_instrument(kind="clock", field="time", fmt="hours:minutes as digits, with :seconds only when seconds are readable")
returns 6:00
